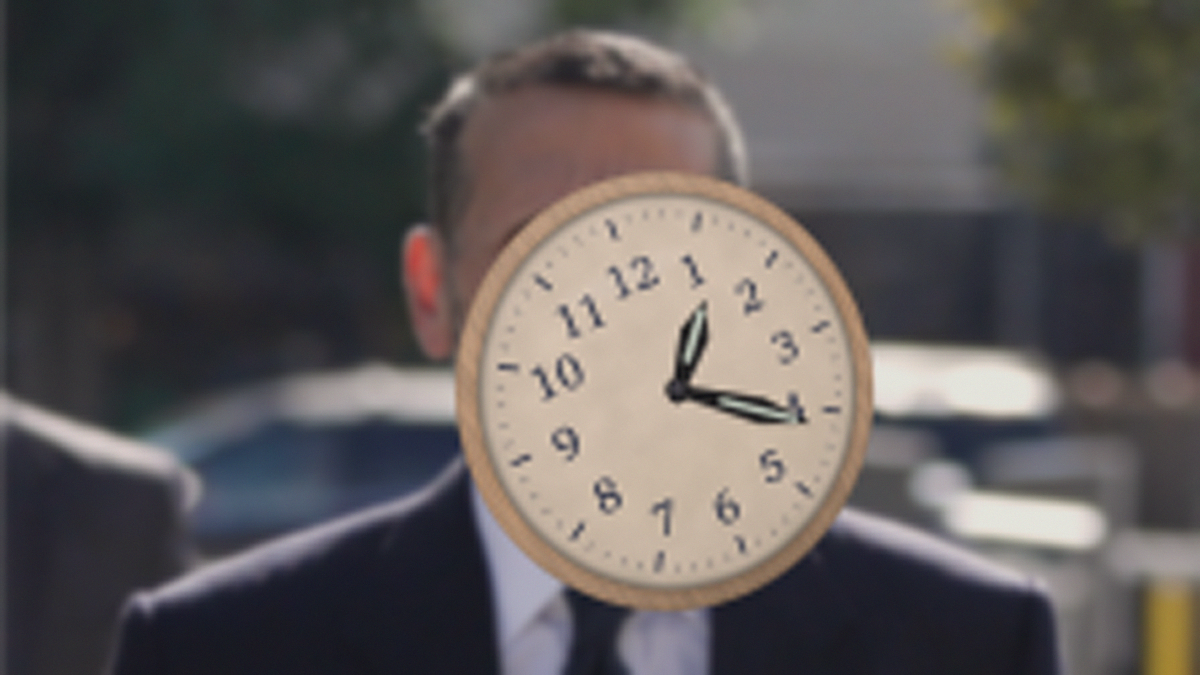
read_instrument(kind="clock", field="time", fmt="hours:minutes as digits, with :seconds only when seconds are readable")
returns 1:21
